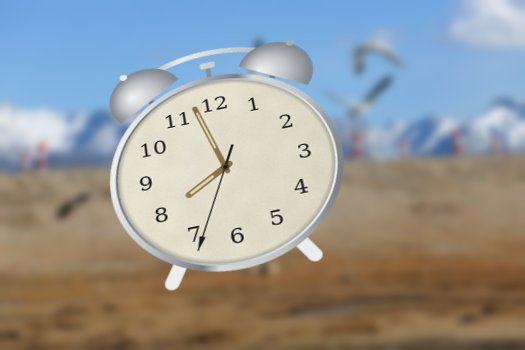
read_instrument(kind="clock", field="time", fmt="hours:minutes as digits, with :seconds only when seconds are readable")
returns 7:57:34
